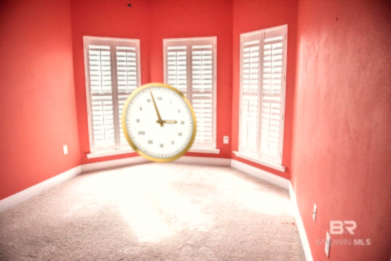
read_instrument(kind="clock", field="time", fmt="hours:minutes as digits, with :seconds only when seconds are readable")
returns 2:57
